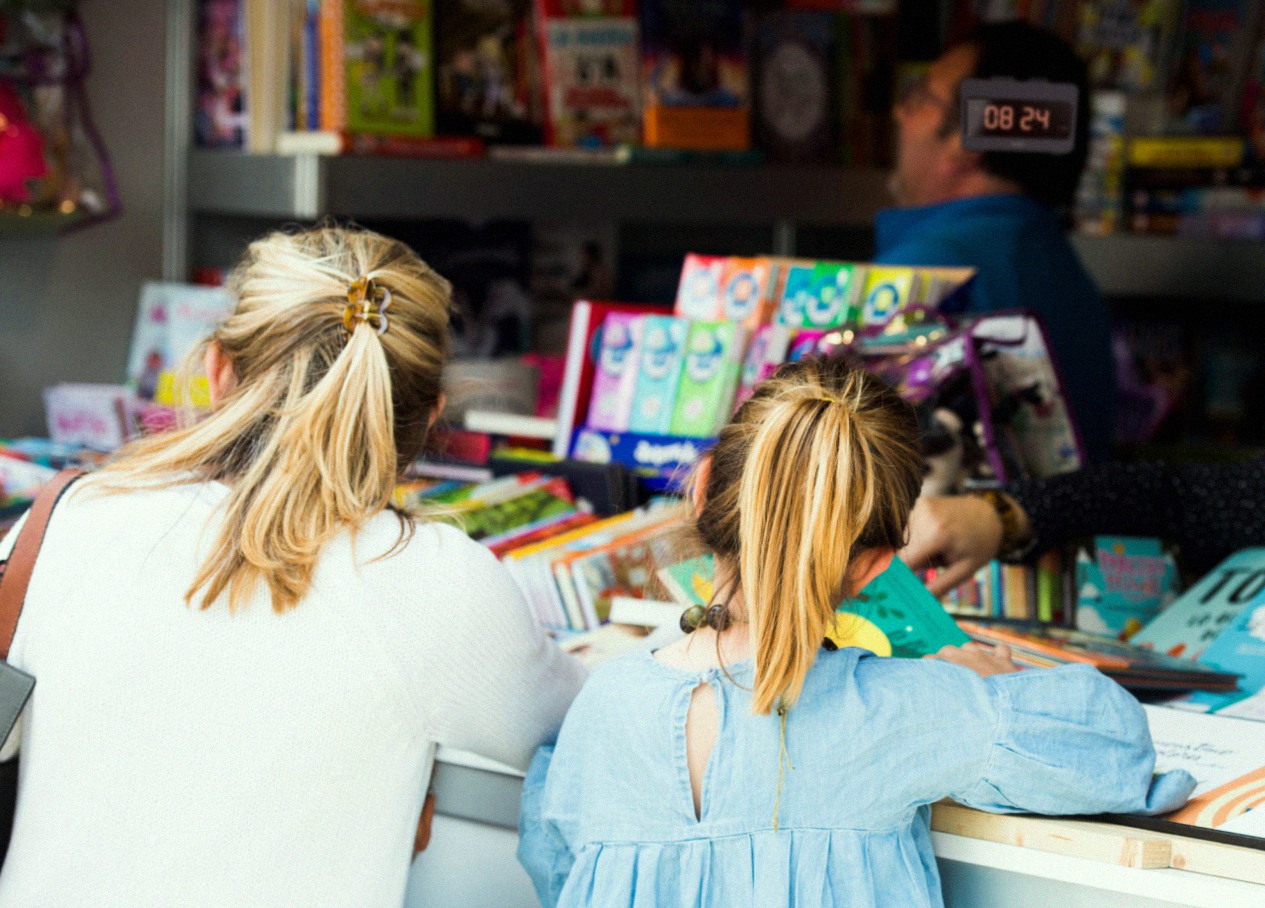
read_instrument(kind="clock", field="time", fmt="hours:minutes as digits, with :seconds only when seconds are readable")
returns 8:24
